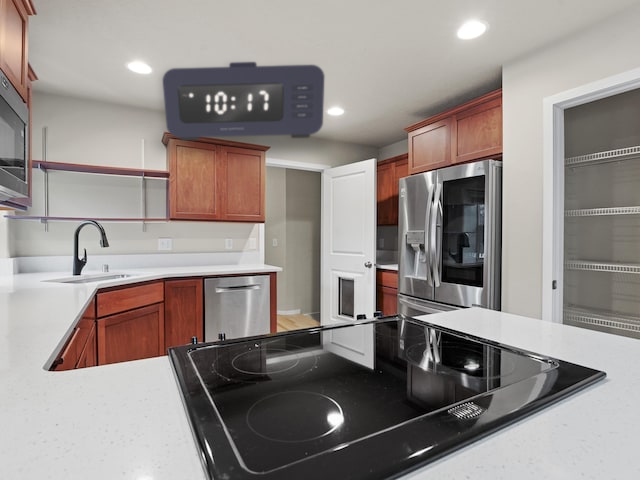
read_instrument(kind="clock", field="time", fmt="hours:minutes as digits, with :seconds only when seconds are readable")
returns 10:17
